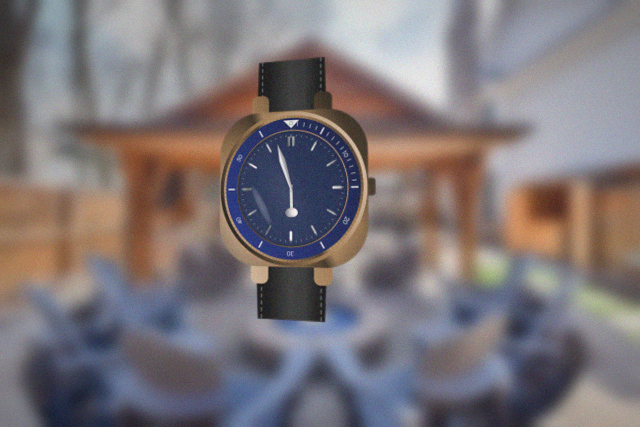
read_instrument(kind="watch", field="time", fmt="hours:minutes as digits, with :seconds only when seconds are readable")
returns 5:57
